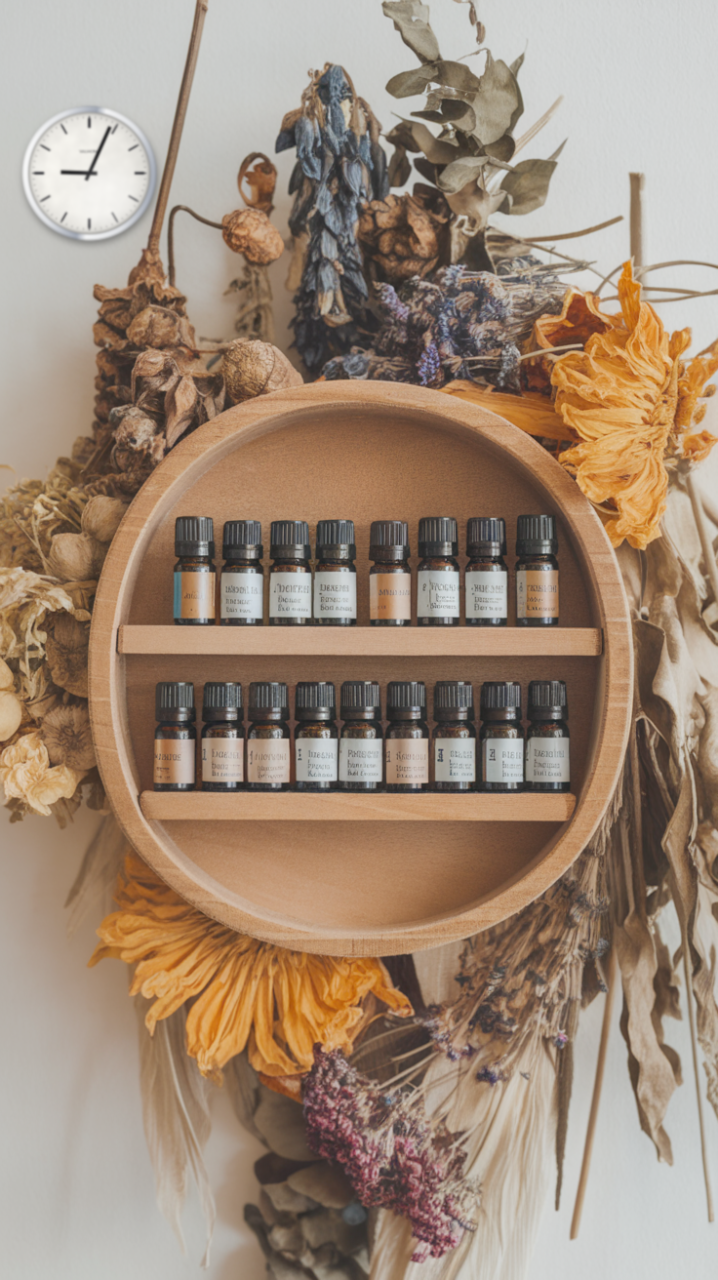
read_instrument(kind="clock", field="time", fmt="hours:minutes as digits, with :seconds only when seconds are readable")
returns 9:04
